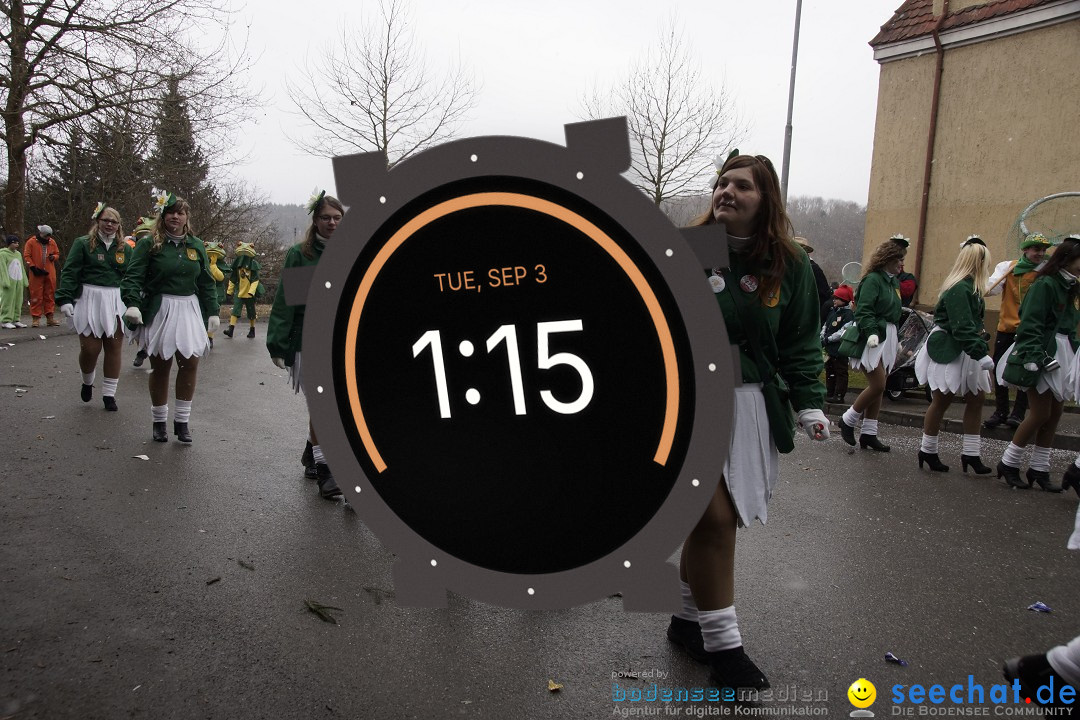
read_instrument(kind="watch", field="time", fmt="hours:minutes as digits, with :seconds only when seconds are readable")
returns 1:15
